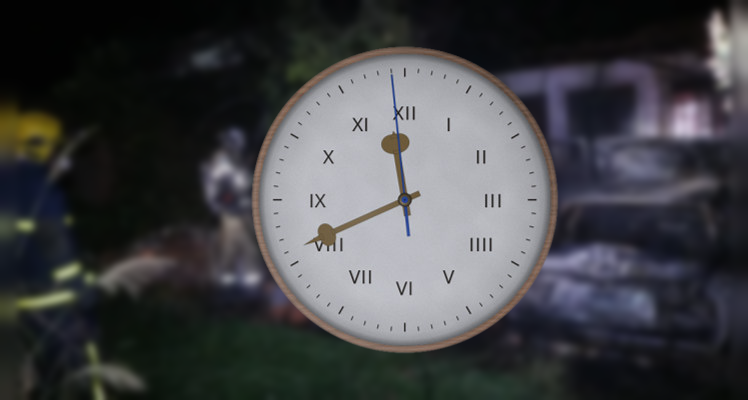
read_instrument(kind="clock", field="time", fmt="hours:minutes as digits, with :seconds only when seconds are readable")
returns 11:40:59
